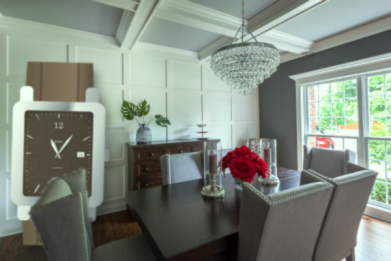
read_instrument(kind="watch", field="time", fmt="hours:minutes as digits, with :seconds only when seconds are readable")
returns 11:06
